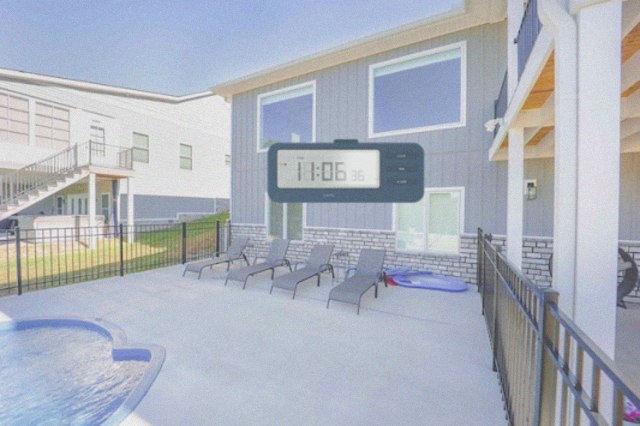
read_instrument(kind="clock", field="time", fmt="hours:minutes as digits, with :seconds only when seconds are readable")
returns 11:06:36
